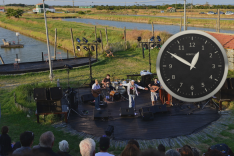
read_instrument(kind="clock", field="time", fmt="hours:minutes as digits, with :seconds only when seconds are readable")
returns 12:50
